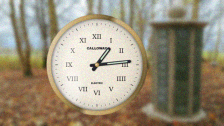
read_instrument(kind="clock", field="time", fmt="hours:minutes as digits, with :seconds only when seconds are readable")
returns 1:14
